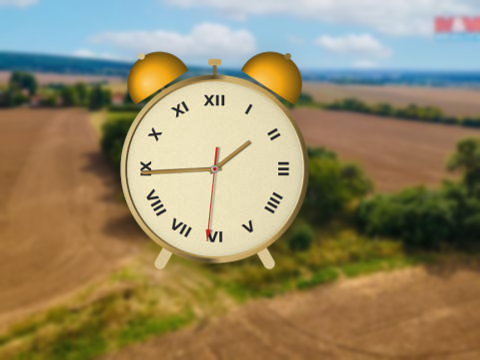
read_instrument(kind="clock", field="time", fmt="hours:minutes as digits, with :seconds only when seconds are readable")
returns 1:44:31
